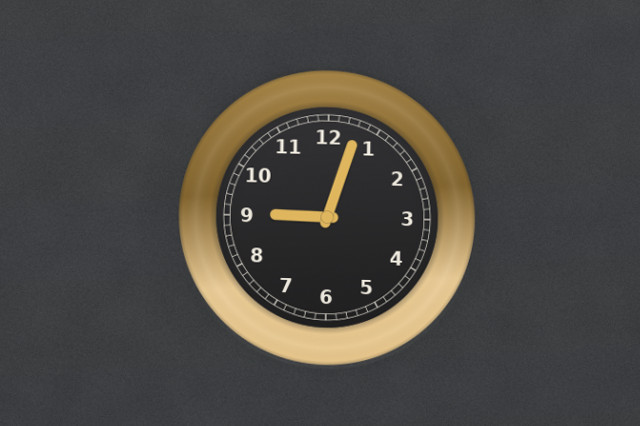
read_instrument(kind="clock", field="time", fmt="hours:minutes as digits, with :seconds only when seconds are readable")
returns 9:03
